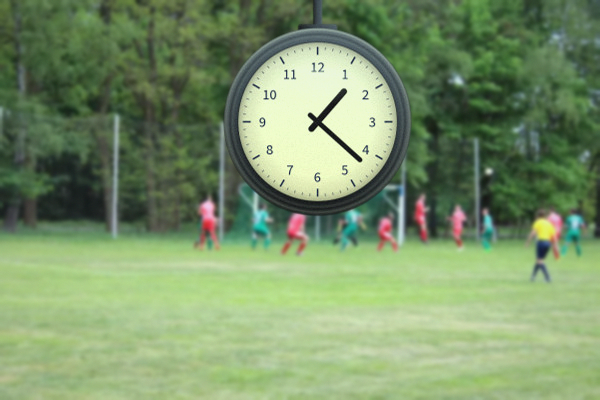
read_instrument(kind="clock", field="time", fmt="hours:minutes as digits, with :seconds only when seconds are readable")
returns 1:22
